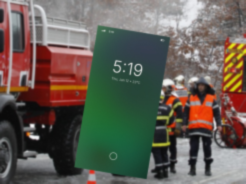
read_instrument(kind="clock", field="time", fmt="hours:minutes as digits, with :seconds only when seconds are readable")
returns 5:19
